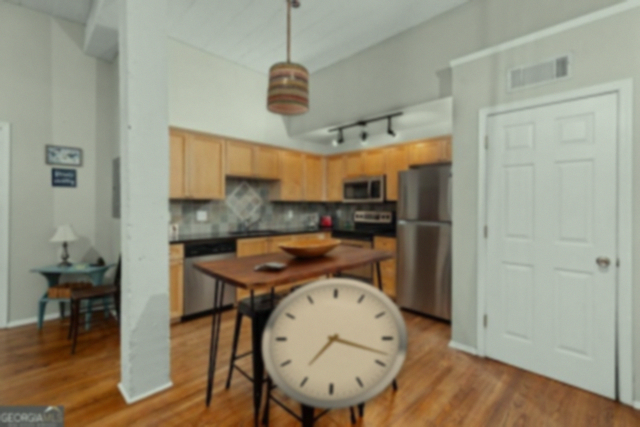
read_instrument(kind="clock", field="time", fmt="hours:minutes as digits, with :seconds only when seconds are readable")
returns 7:18
